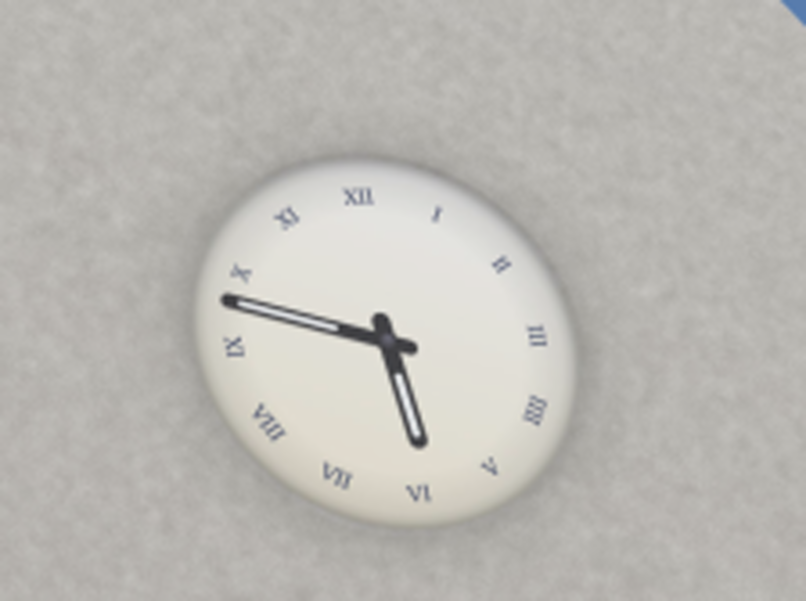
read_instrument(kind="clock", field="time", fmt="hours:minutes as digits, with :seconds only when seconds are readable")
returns 5:48
